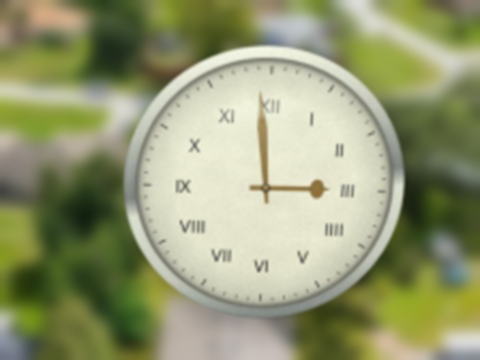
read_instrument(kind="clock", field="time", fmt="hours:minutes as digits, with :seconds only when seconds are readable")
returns 2:59
